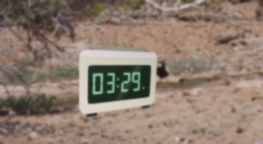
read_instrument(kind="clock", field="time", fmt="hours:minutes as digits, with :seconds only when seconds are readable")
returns 3:29
